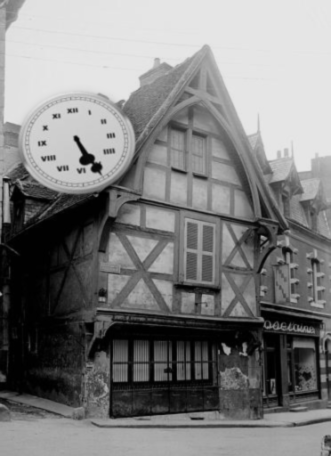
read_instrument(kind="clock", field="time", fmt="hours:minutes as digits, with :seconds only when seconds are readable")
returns 5:26
